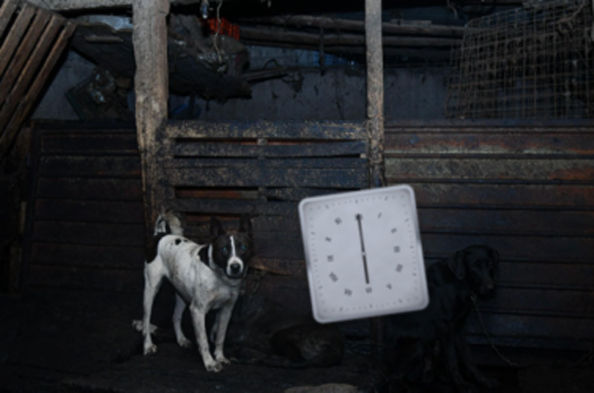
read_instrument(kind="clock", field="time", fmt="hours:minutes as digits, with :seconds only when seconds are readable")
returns 6:00
